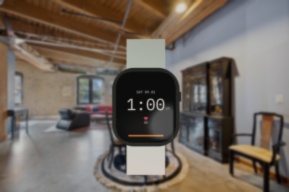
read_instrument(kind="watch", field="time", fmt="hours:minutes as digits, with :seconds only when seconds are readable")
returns 1:00
